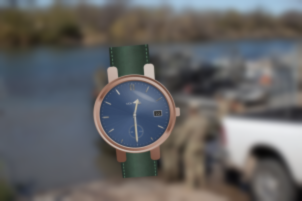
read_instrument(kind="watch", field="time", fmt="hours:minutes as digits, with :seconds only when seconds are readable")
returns 12:30
